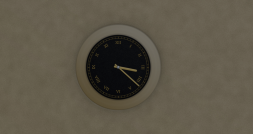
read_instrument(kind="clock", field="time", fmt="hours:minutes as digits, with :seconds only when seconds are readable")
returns 3:22
